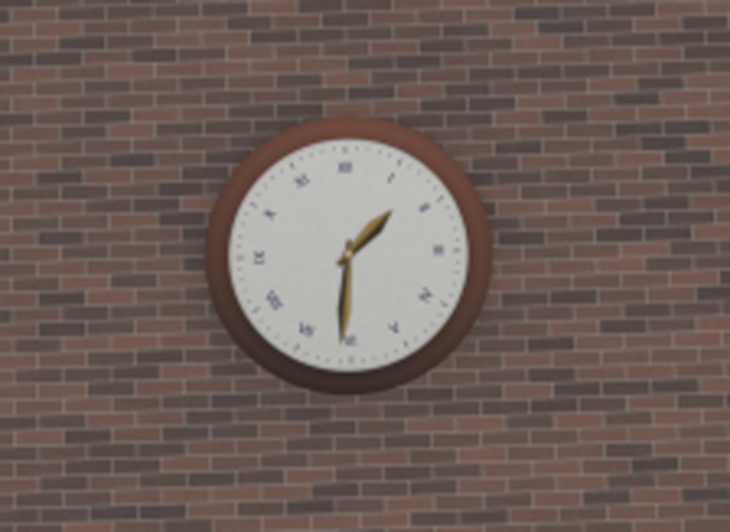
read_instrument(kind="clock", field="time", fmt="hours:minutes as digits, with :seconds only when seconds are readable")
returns 1:31
